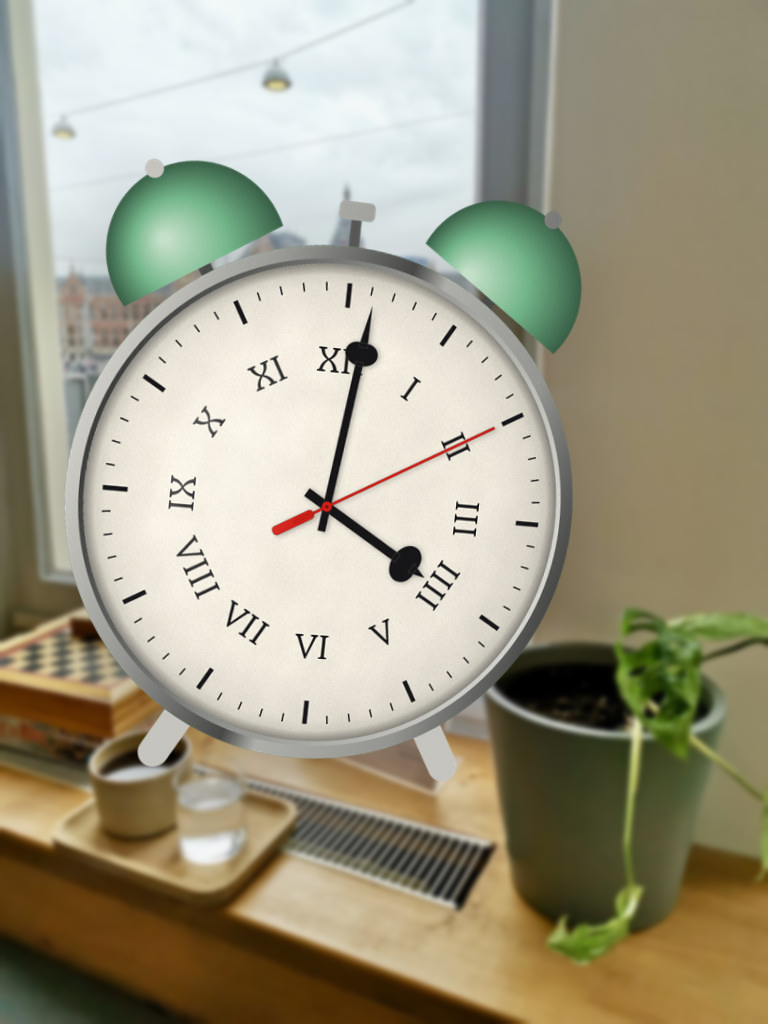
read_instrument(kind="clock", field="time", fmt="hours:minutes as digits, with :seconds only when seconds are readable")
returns 4:01:10
